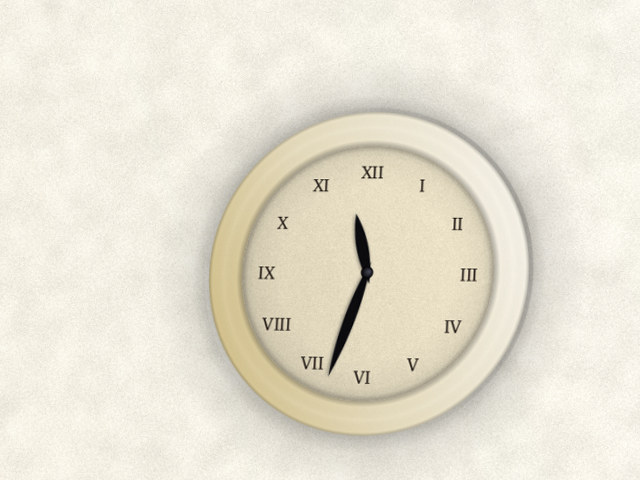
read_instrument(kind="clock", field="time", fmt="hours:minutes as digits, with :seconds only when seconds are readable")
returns 11:33
